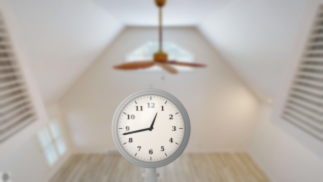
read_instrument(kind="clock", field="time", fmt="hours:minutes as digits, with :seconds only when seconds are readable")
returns 12:43
